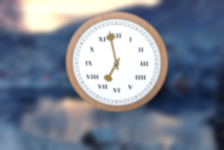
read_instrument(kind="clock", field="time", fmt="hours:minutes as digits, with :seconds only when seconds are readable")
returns 6:58
